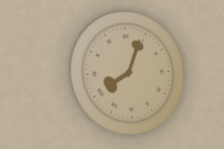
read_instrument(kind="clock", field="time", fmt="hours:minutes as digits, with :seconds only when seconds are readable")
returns 8:04
